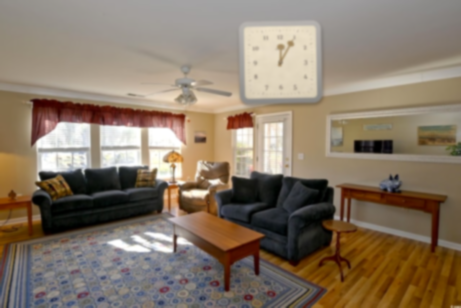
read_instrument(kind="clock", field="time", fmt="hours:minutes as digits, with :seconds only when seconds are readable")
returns 12:05
